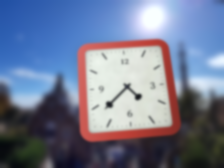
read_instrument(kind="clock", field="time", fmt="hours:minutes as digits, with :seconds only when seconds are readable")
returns 4:38
